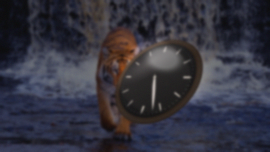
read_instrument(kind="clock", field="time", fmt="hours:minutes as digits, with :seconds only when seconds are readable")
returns 5:27
